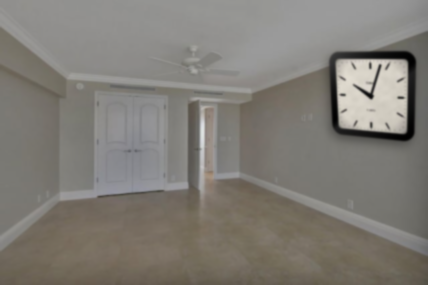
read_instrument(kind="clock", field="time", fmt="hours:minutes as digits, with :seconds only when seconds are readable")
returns 10:03
